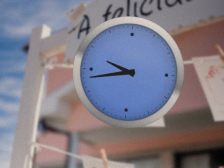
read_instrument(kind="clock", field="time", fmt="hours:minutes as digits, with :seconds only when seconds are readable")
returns 9:43
